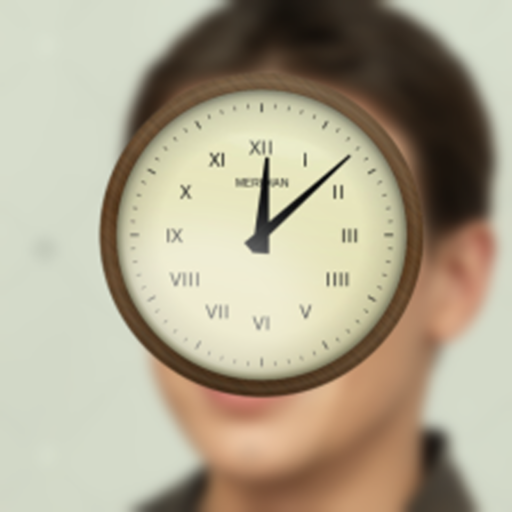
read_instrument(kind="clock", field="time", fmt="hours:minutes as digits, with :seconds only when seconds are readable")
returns 12:08
